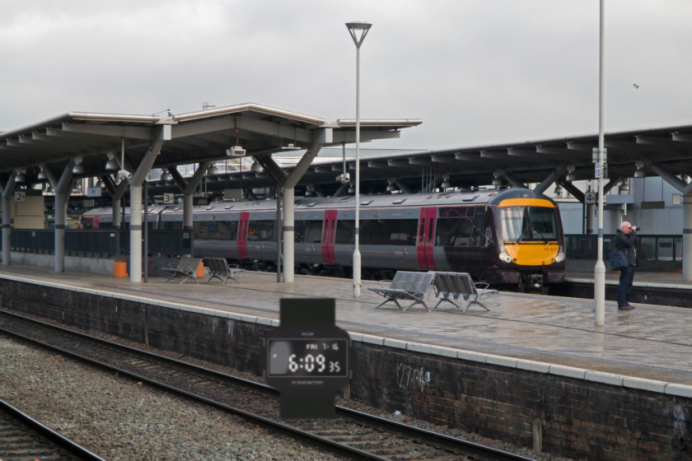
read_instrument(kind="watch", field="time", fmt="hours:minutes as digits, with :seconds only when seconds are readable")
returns 6:09:35
